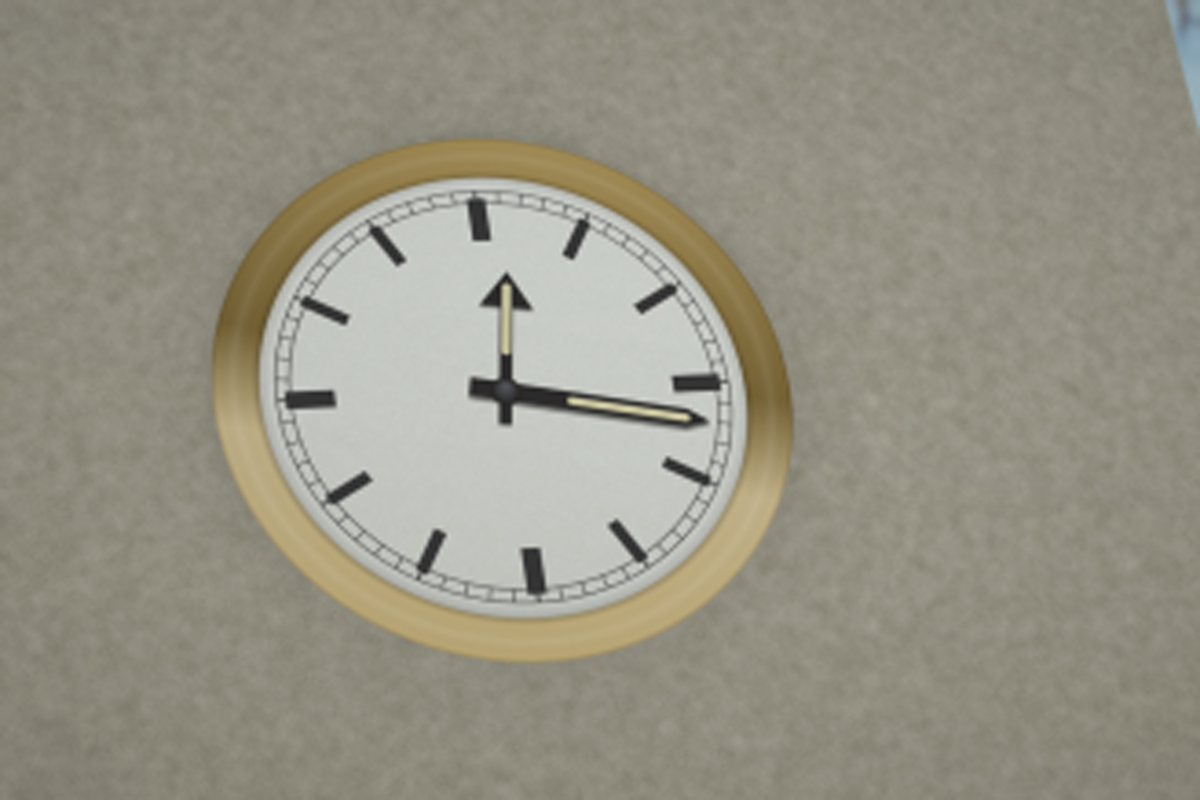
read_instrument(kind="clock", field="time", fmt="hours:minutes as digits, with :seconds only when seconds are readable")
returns 12:17
